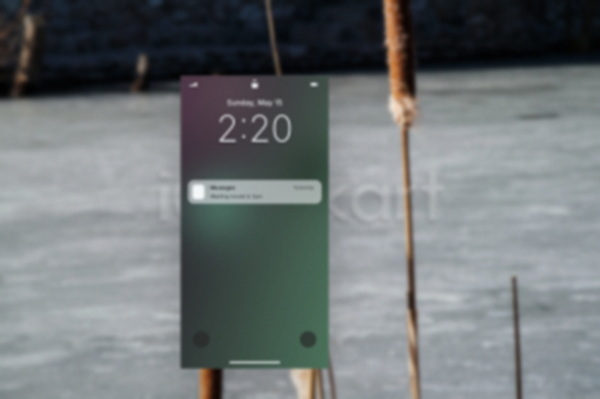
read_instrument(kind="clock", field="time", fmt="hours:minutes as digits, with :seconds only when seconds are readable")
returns 2:20
